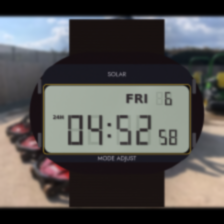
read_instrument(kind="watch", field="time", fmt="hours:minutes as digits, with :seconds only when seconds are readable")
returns 4:52:58
